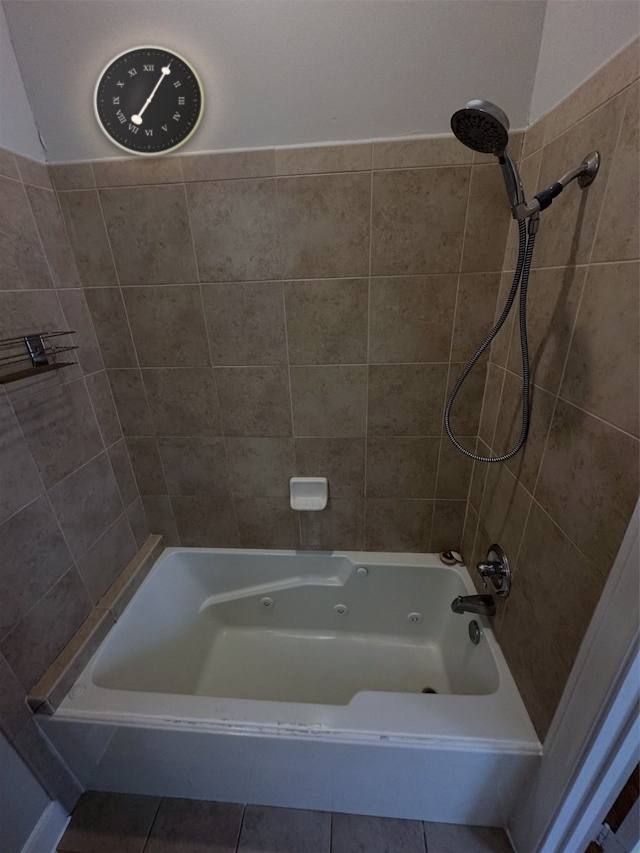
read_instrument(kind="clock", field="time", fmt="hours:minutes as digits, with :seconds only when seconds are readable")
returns 7:05
